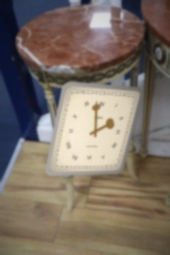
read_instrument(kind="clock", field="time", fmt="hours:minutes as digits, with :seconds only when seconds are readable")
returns 1:58
